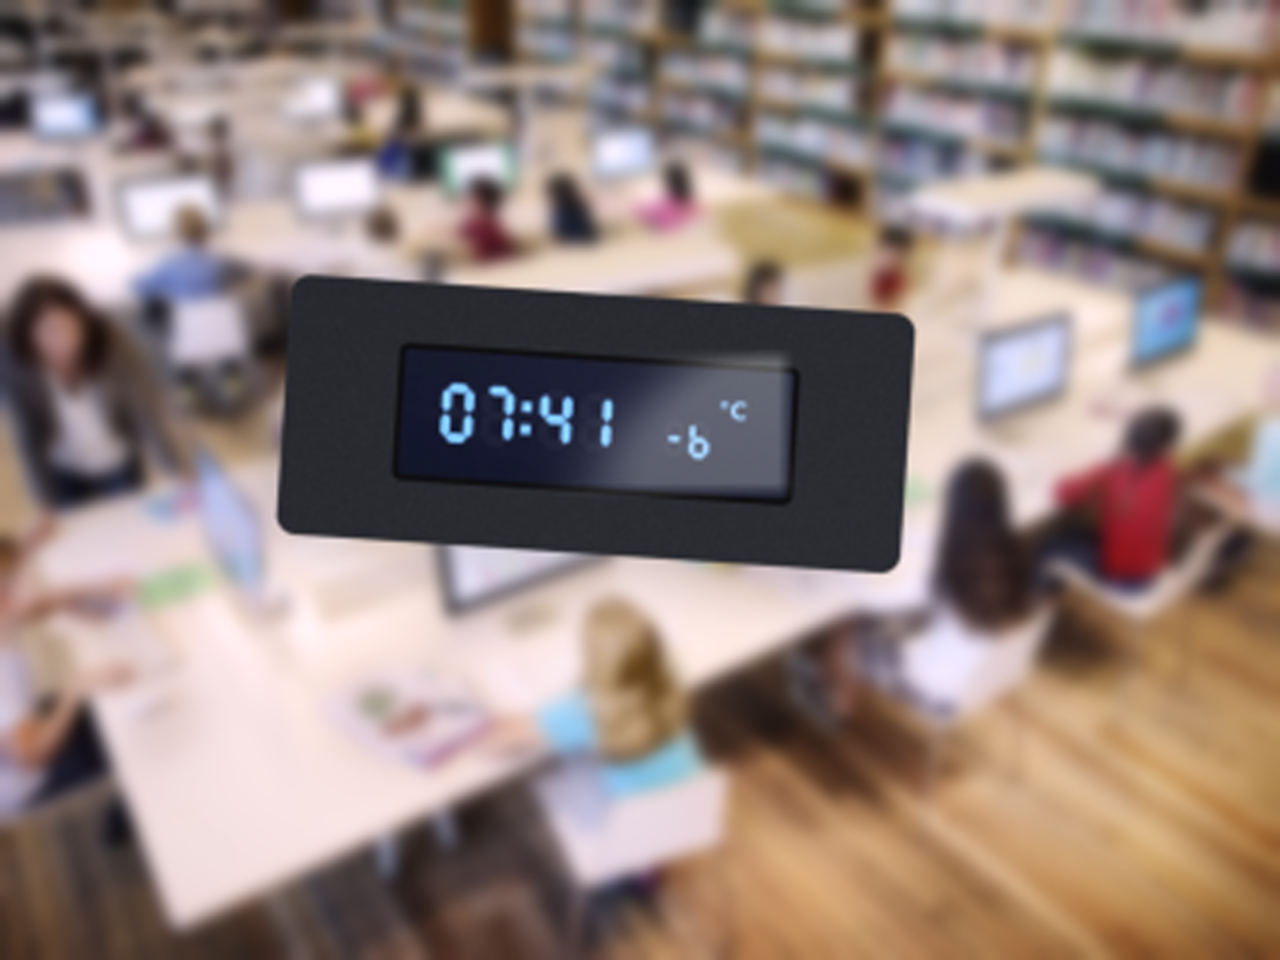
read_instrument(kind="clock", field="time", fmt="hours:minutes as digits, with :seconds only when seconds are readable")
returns 7:41
